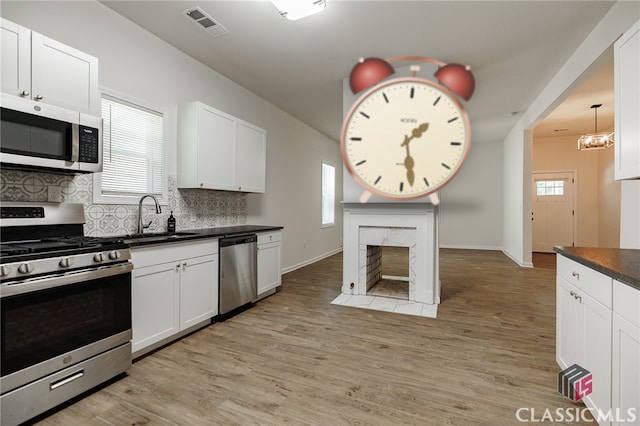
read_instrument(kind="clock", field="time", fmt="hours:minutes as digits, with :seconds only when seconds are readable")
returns 1:28
